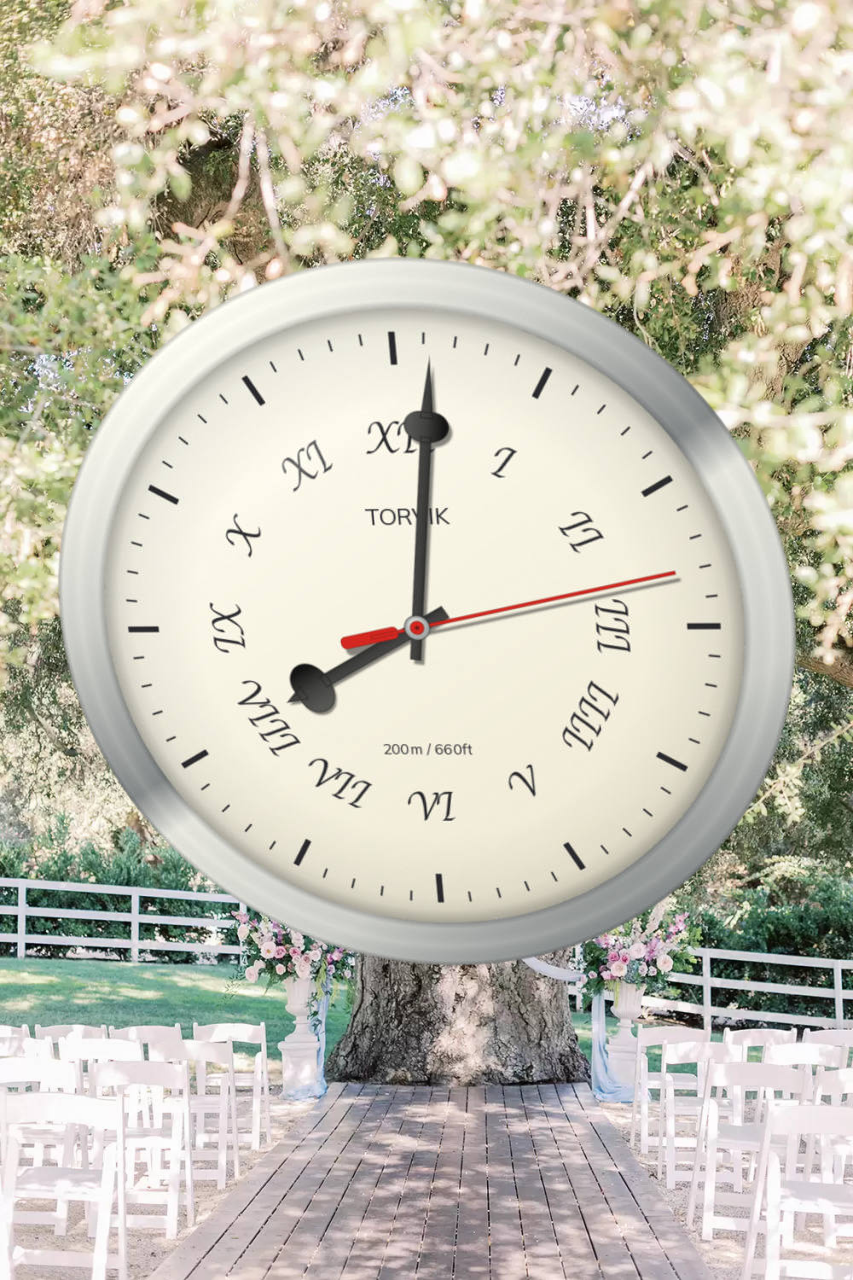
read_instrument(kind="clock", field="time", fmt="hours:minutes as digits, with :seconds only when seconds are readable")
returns 8:01:13
